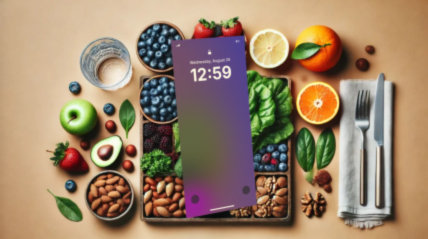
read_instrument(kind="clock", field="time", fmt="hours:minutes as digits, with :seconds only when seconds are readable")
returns 12:59
